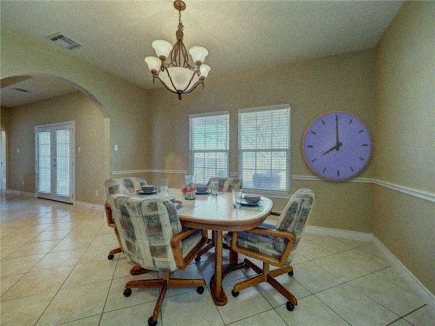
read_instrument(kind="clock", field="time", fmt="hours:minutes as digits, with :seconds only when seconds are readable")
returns 8:00
